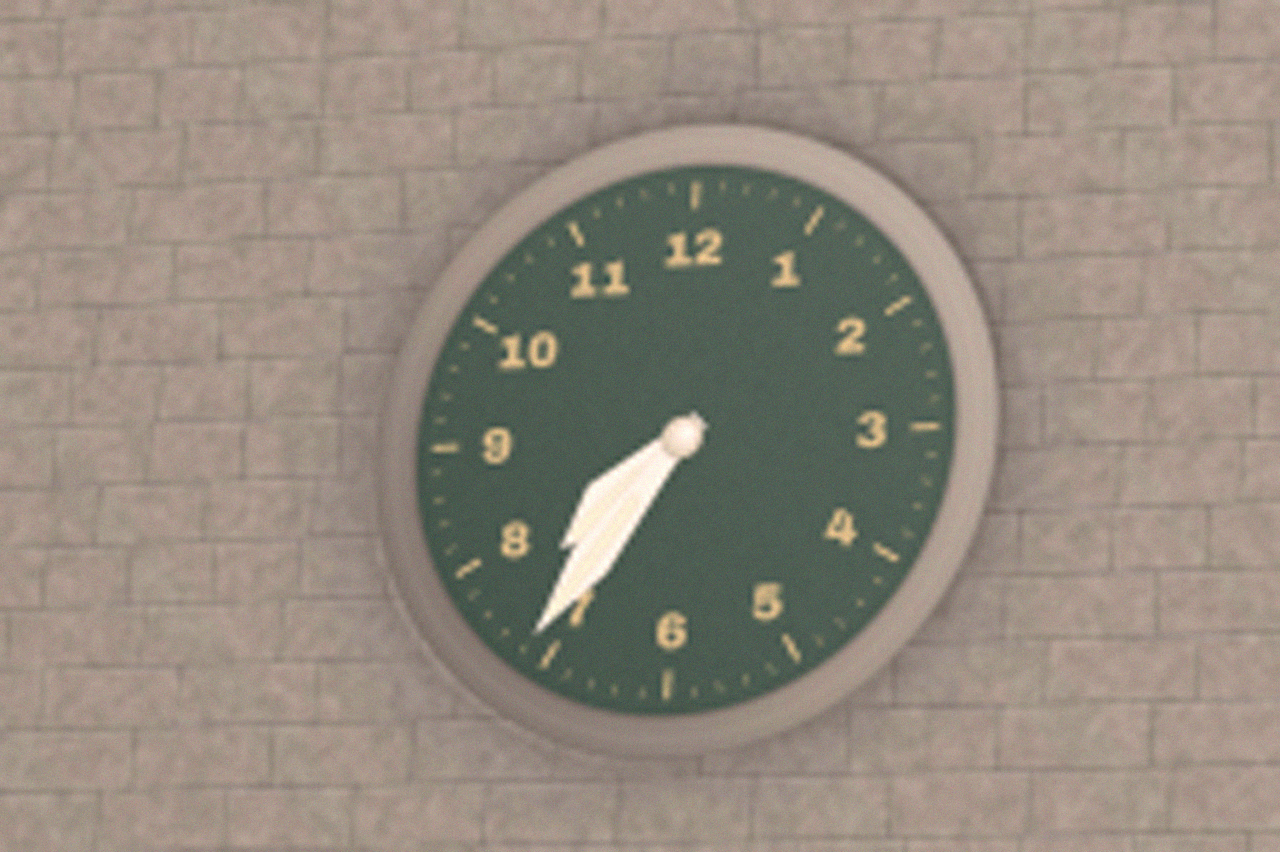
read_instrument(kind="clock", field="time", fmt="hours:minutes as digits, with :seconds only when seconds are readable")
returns 7:36
